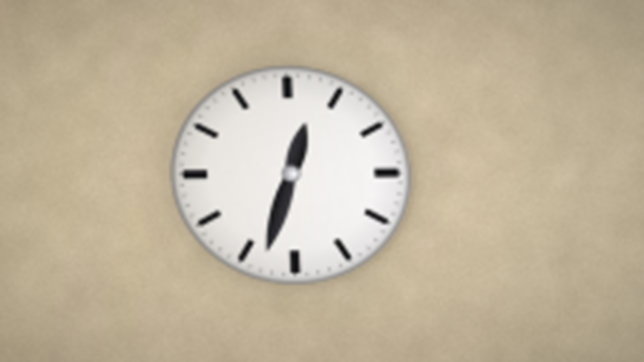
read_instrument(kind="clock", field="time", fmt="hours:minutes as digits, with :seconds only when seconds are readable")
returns 12:33
